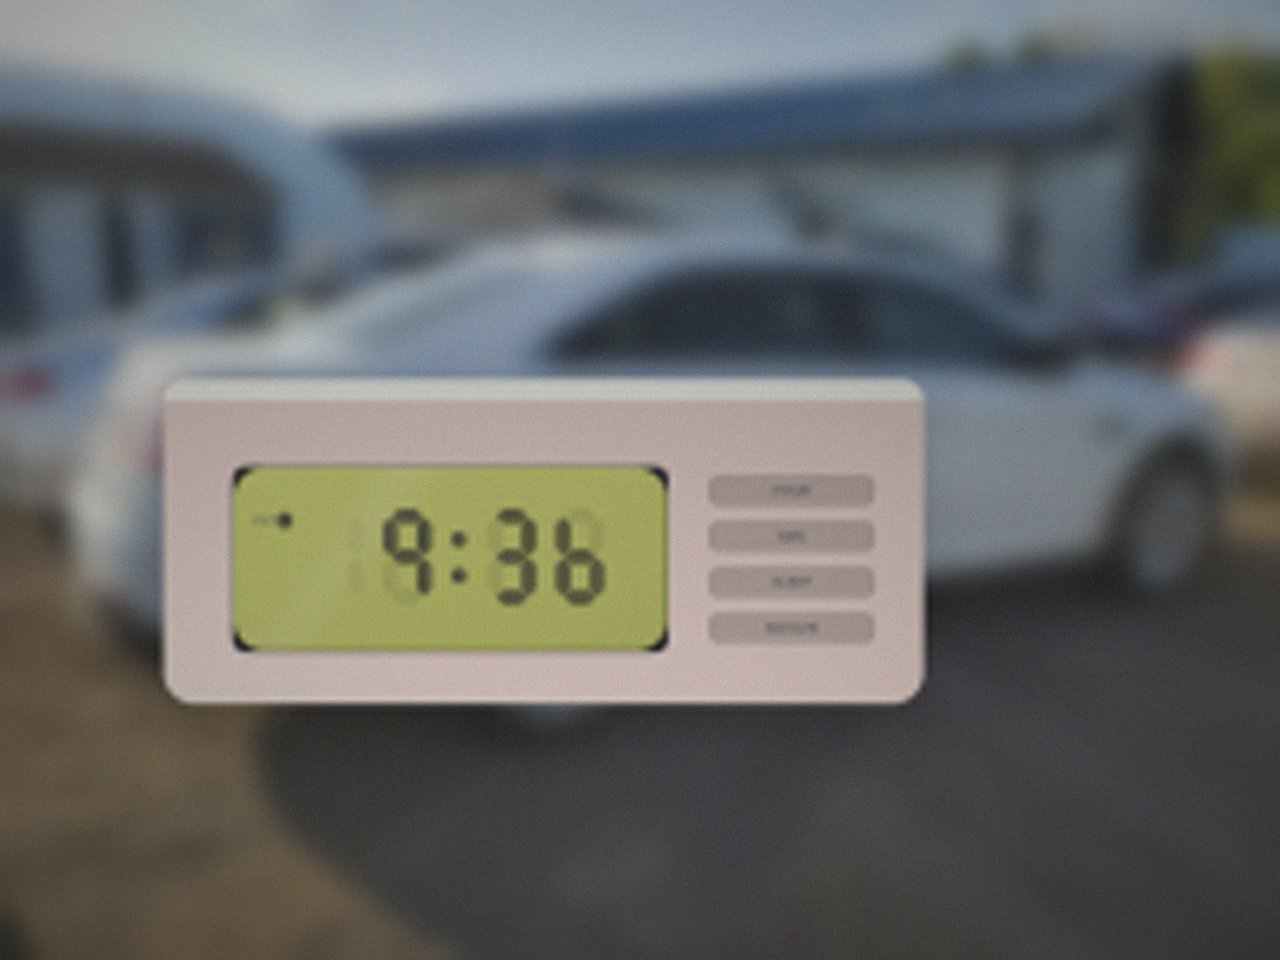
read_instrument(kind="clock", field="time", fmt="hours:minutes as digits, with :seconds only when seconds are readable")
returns 9:36
